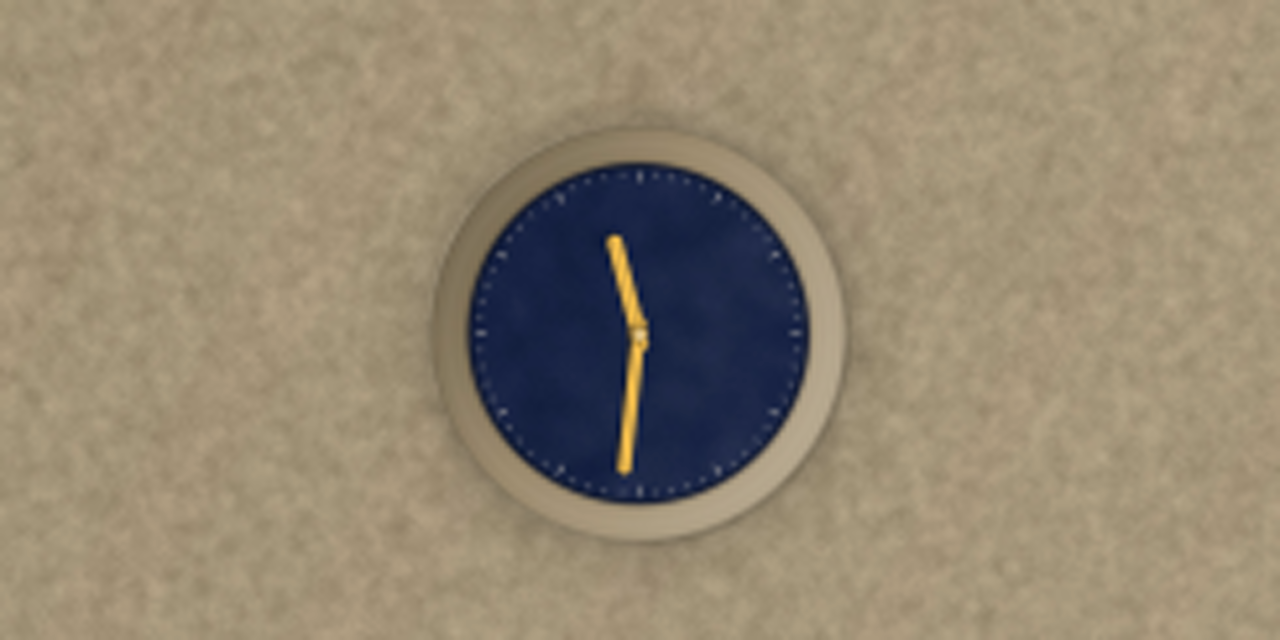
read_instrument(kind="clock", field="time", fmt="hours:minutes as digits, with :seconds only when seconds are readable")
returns 11:31
